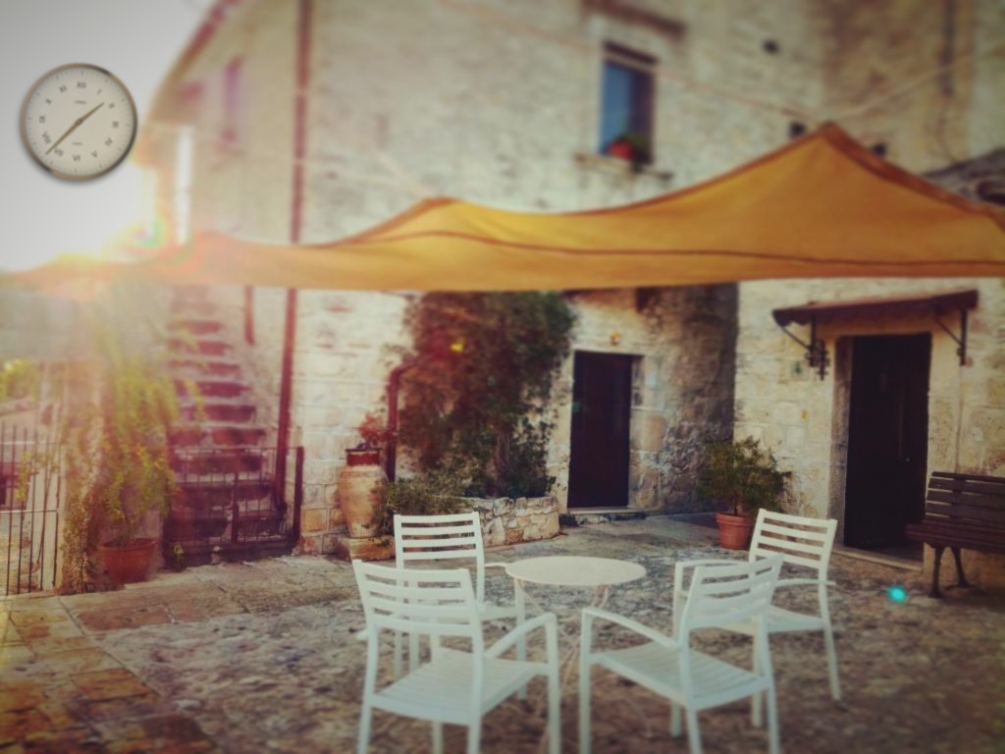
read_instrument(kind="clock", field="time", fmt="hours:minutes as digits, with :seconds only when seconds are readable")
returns 1:37
